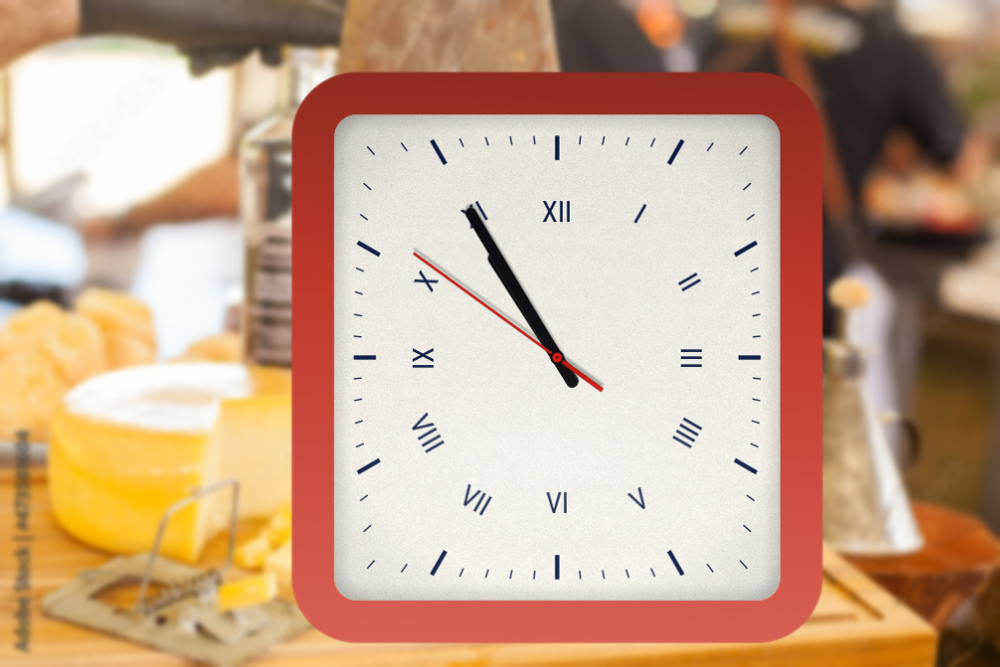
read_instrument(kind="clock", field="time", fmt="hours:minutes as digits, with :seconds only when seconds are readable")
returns 10:54:51
